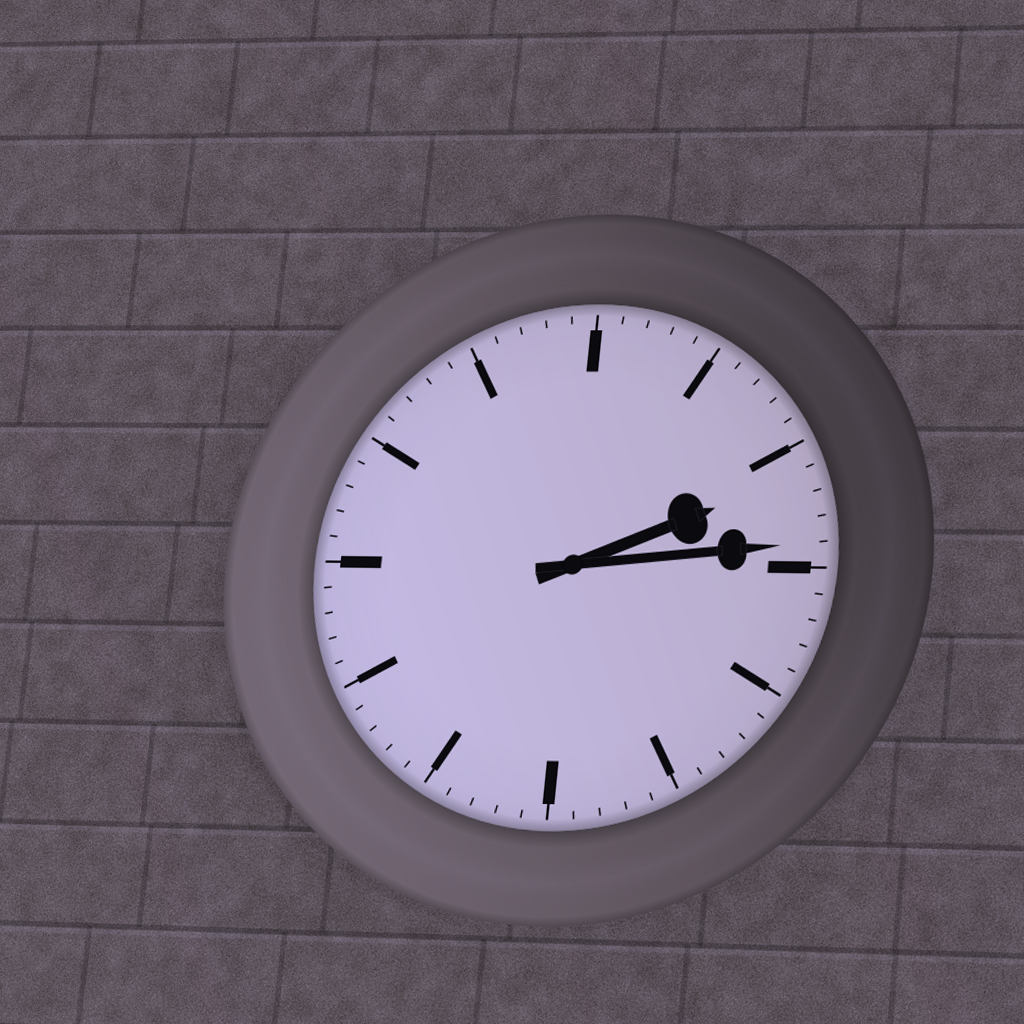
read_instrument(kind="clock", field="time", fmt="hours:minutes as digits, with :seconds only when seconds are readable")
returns 2:14
